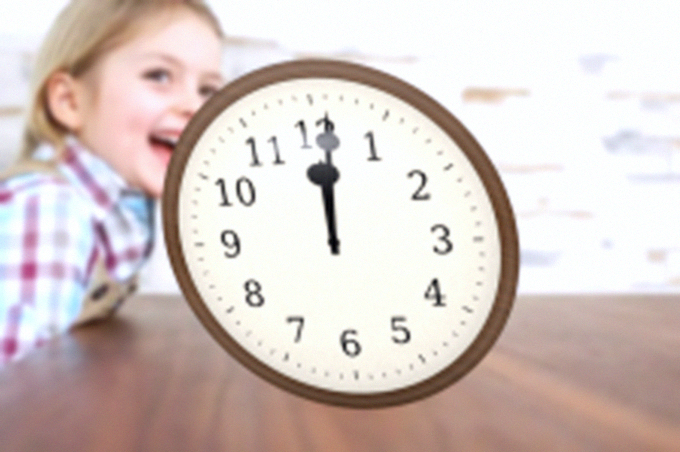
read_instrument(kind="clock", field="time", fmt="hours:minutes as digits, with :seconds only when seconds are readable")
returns 12:01
